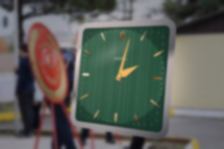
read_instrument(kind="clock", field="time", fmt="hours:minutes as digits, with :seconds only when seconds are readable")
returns 2:02
